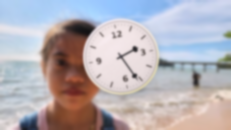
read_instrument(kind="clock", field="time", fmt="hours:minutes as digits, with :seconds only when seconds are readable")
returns 2:26
